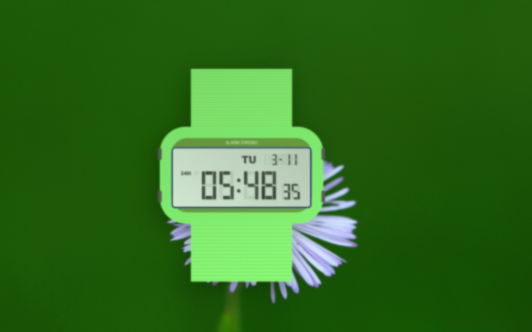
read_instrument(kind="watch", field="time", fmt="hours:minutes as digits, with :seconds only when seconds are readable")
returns 5:48:35
